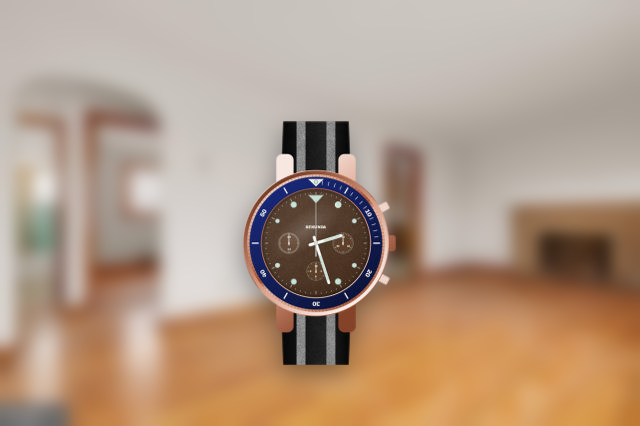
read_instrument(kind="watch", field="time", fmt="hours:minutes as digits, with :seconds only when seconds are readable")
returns 2:27
